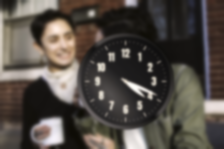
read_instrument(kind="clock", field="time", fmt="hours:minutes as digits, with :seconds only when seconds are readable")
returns 4:19
